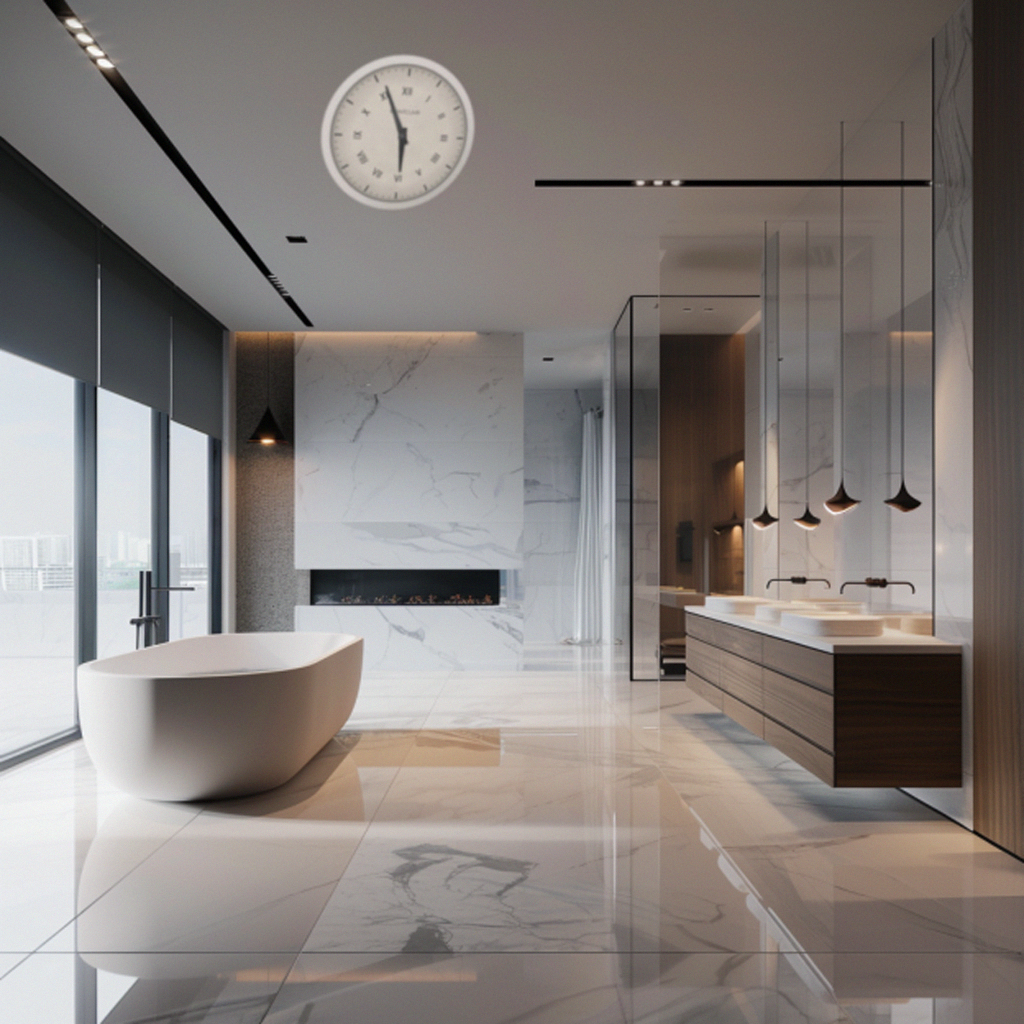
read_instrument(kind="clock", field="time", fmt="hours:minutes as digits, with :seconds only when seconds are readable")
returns 5:56
